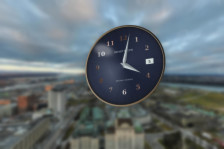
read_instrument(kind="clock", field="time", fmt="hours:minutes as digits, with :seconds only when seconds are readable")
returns 4:02
